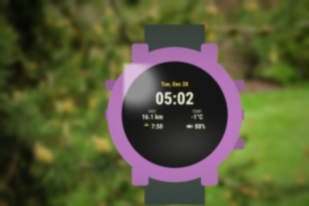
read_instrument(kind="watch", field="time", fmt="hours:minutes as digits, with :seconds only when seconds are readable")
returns 5:02
